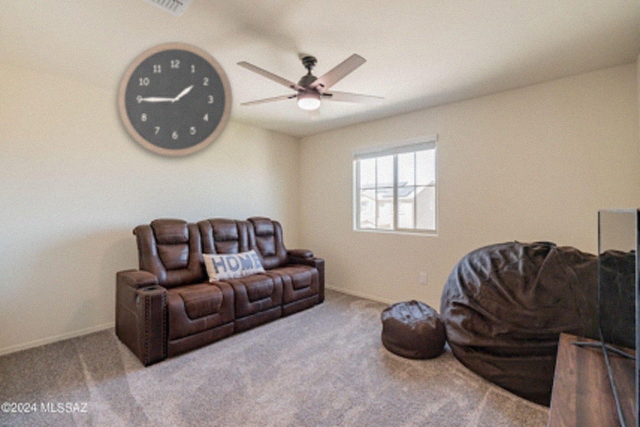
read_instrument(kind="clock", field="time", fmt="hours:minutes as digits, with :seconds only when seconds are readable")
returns 1:45
